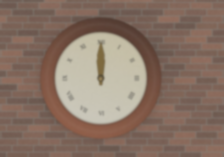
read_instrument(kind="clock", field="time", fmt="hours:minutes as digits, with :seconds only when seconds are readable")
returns 12:00
